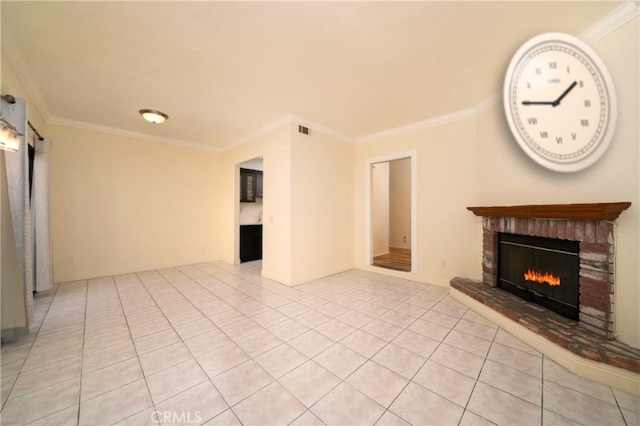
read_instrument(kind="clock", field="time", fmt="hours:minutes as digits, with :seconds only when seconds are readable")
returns 1:45
